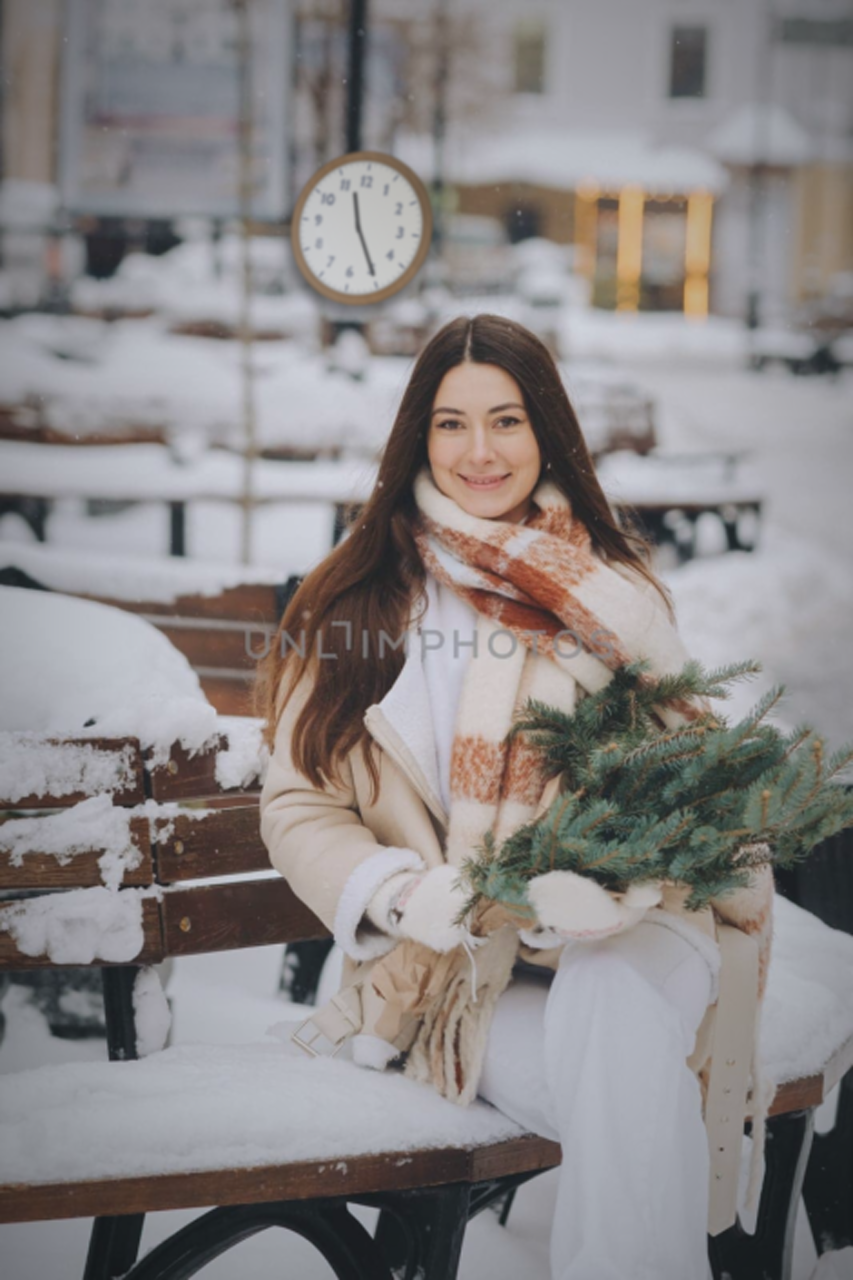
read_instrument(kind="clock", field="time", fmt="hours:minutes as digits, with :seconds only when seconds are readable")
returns 11:25
